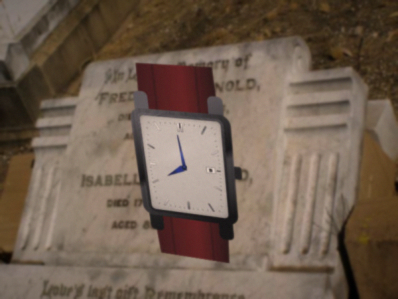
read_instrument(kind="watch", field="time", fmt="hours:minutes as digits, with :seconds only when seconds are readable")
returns 7:59
